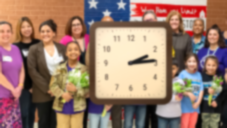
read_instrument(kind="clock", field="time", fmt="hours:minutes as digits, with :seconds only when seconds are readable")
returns 2:14
